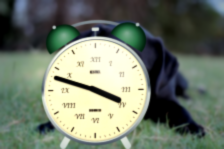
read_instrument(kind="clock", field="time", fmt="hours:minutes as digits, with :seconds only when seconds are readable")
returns 3:48
